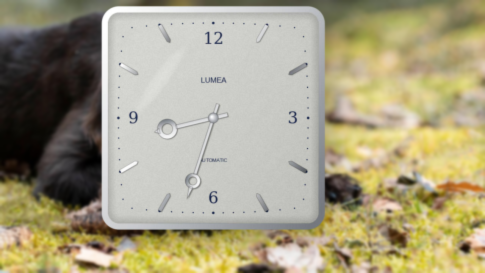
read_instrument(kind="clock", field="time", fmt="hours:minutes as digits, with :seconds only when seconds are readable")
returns 8:33
